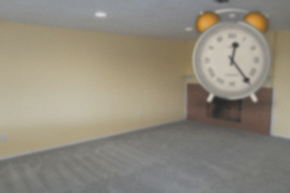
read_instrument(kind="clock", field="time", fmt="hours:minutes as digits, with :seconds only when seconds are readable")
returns 12:24
